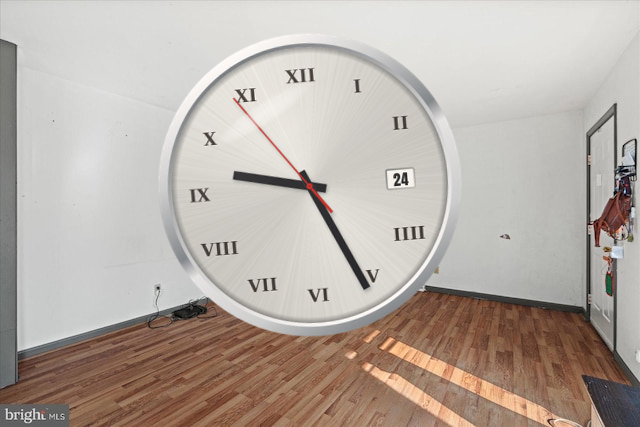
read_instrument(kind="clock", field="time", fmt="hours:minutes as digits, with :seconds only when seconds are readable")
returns 9:25:54
